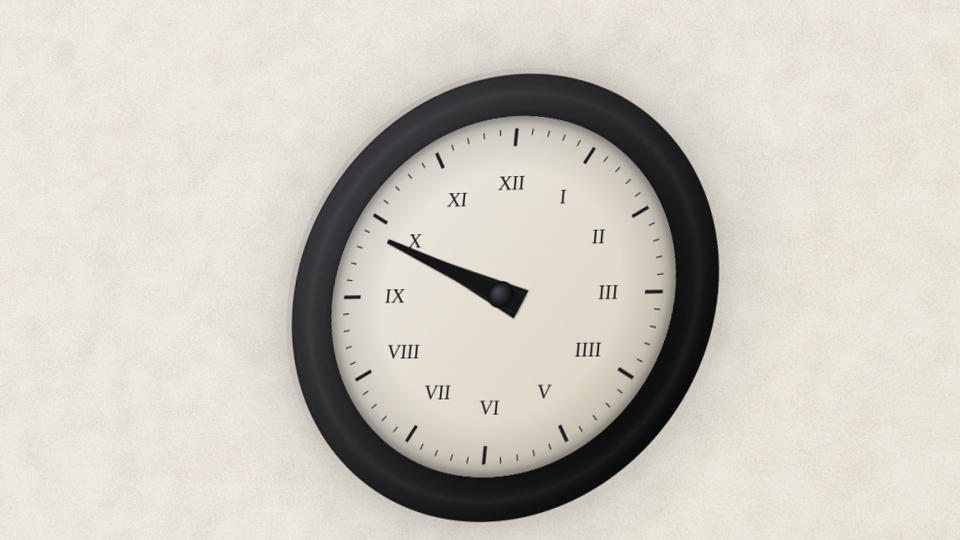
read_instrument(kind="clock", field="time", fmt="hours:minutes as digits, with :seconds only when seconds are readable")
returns 9:49
